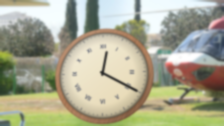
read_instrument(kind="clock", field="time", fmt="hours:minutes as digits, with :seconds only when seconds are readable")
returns 12:20
